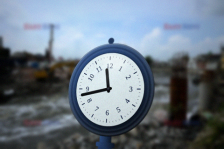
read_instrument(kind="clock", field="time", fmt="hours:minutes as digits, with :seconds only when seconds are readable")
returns 11:43
